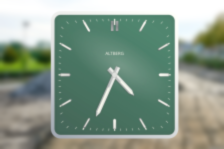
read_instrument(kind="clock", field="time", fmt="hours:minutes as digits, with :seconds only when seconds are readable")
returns 4:34
